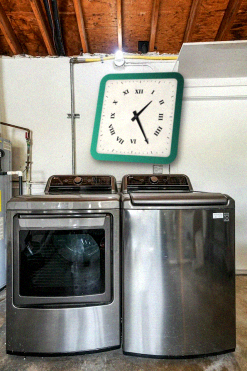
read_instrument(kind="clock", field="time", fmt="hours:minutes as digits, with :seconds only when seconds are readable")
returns 1:25
